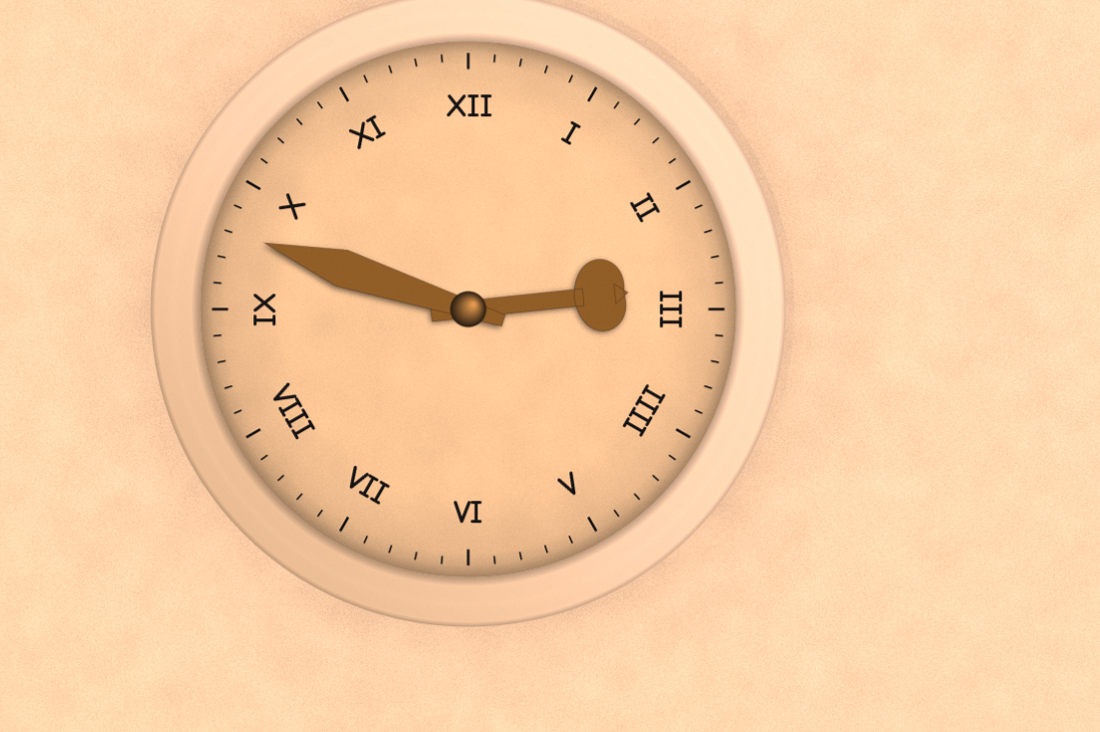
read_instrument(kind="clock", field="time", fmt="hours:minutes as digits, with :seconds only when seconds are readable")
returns 2:48
